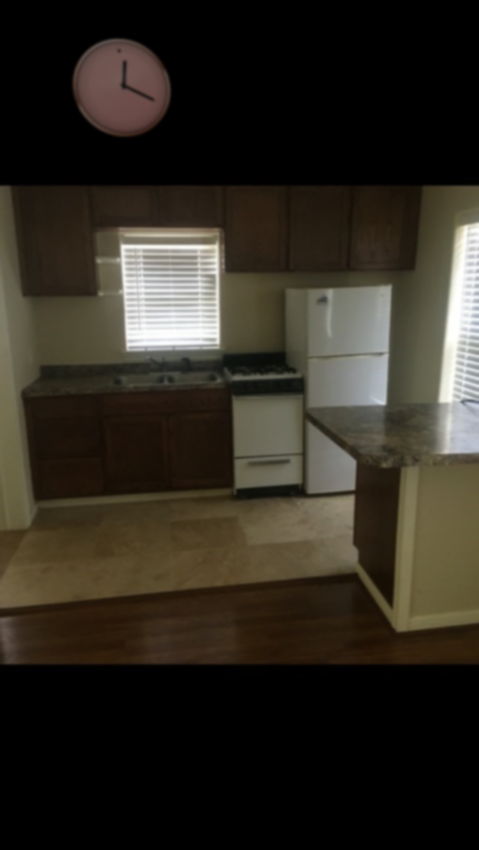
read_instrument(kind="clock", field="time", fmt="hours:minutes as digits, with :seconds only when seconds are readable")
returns 12:20
